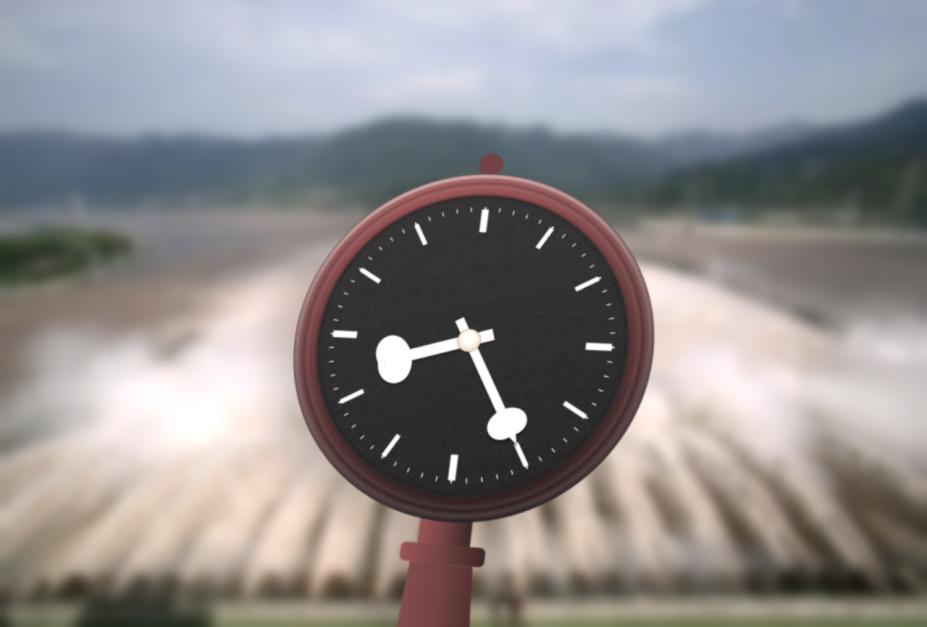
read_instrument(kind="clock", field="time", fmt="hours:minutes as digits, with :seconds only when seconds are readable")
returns 8:25
